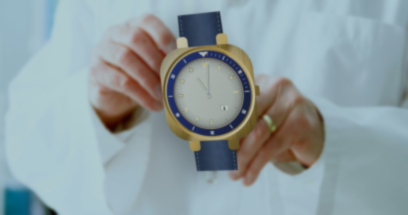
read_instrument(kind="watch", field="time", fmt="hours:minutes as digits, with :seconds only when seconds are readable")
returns 11:01
